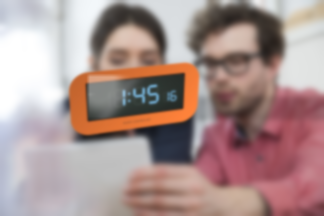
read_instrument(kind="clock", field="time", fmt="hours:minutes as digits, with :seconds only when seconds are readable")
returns 1:45
